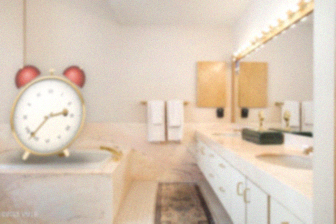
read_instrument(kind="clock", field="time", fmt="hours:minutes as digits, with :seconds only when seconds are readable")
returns 2:37
